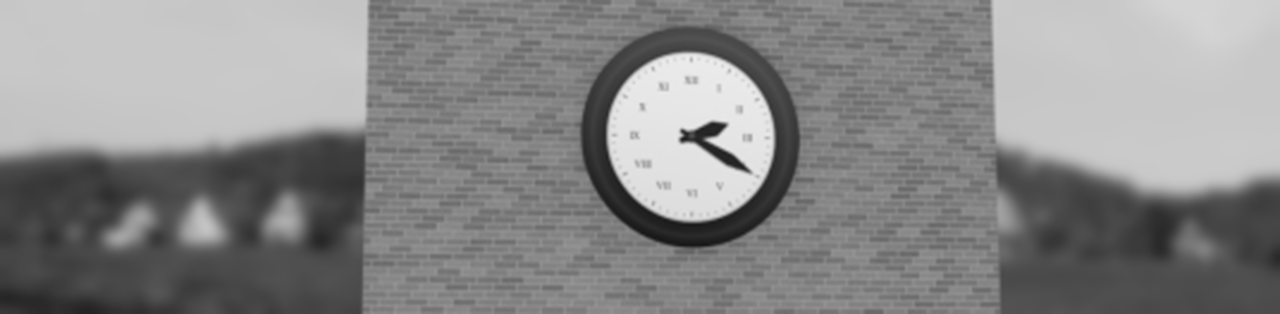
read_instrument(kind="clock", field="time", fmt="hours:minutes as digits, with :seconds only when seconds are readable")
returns 2:20
